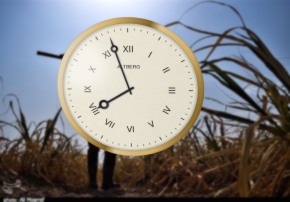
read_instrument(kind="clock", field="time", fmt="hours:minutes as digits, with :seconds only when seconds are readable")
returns 7:57
